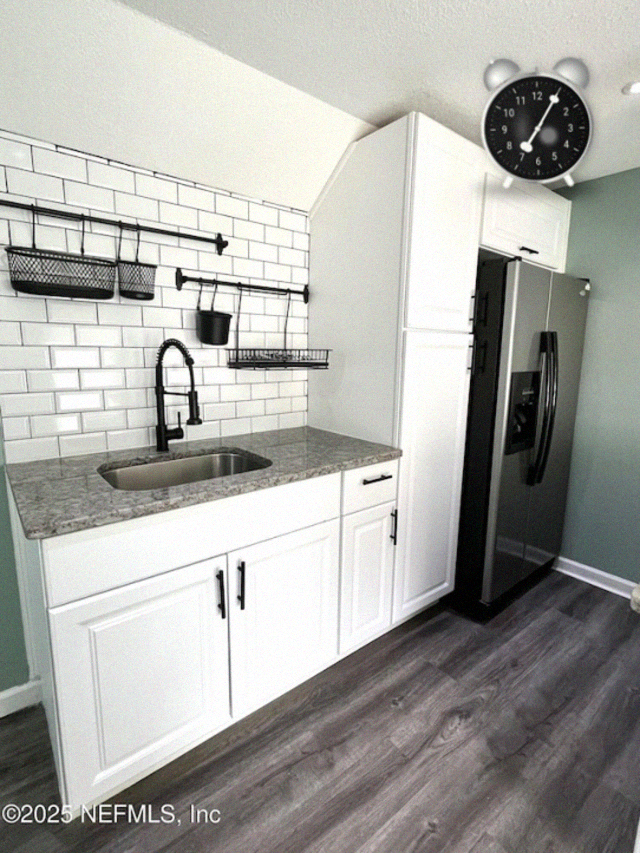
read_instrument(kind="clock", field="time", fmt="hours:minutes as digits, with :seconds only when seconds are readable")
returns 7:05
